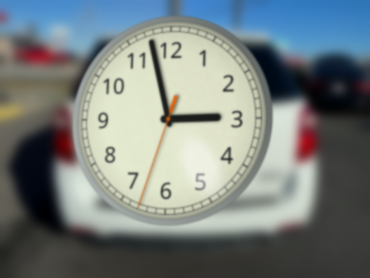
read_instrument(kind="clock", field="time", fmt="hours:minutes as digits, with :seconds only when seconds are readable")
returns 2:57:33
